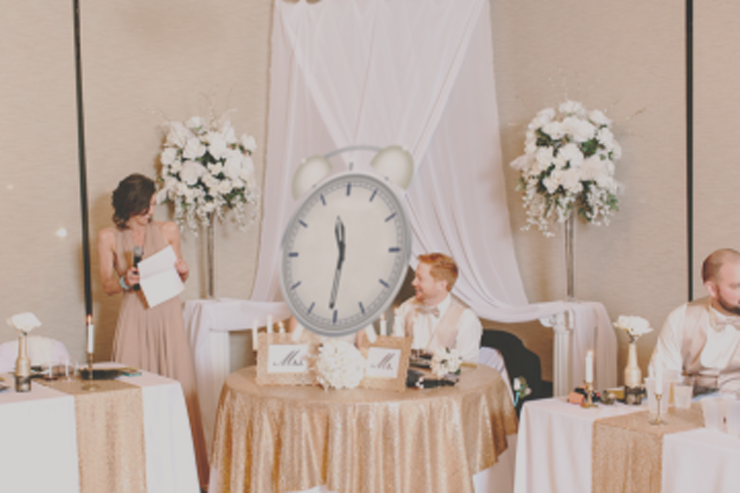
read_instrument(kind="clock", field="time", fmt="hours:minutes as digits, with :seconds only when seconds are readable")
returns 11:31
